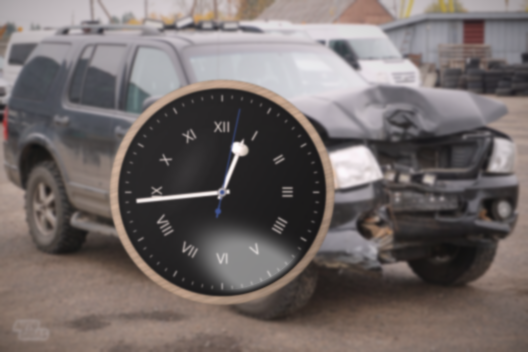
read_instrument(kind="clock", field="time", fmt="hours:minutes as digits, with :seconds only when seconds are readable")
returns 12:44:02
